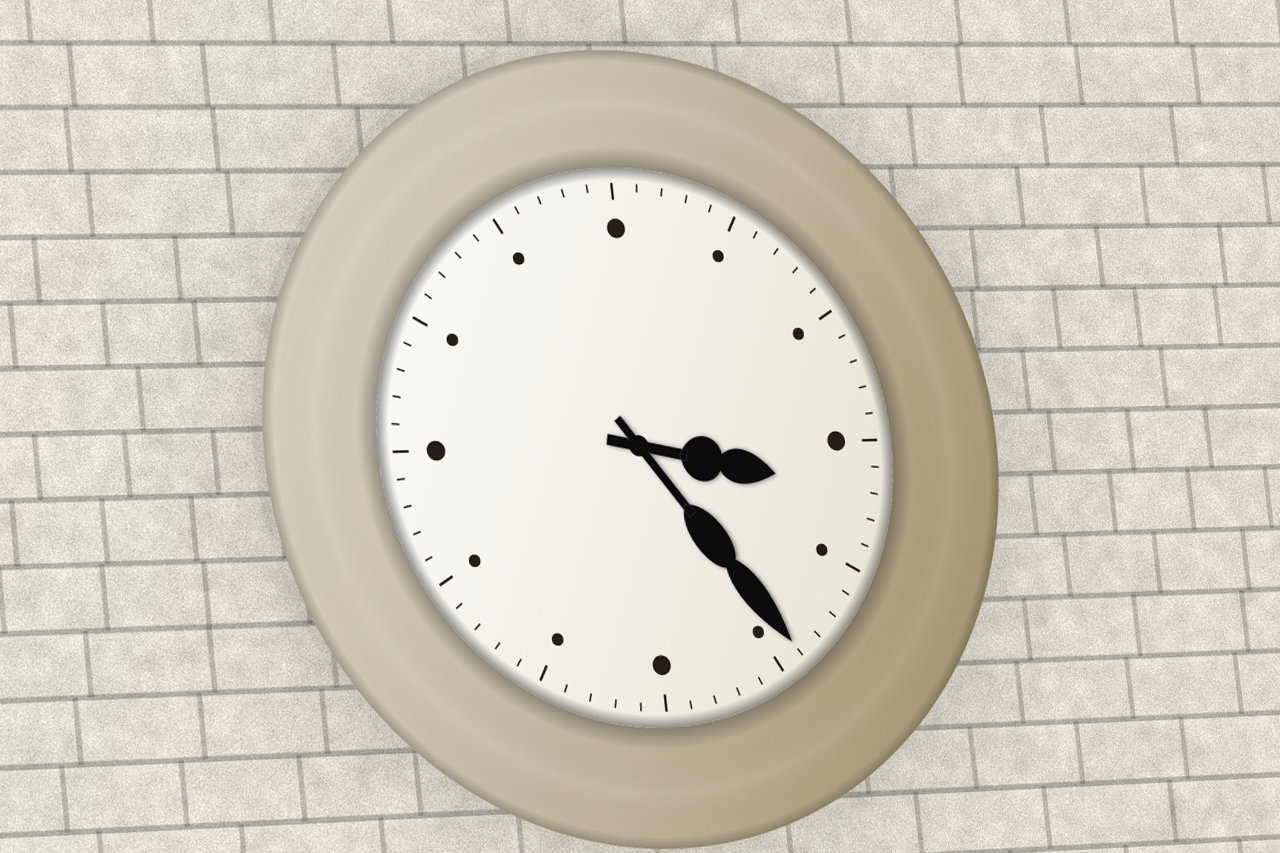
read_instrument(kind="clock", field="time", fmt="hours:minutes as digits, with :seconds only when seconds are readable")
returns 3:24
